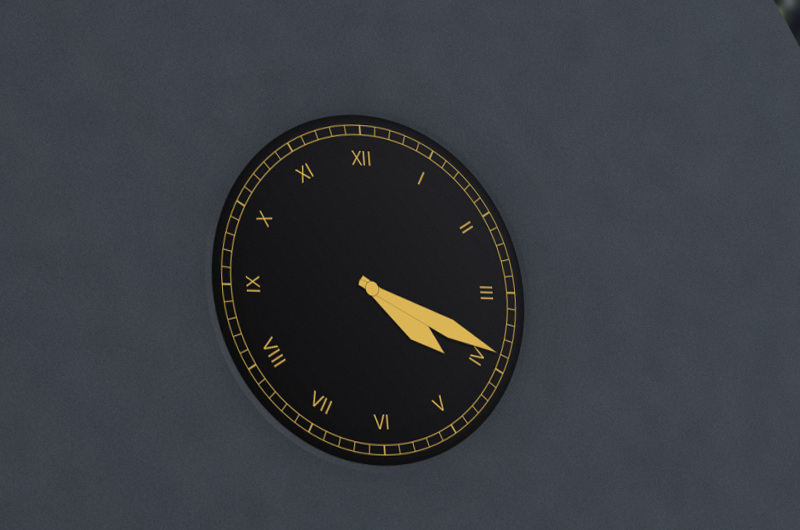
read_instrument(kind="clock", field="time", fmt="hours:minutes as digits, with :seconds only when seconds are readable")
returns 4:19
